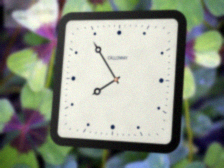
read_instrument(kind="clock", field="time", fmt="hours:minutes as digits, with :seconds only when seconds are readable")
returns 7:54
